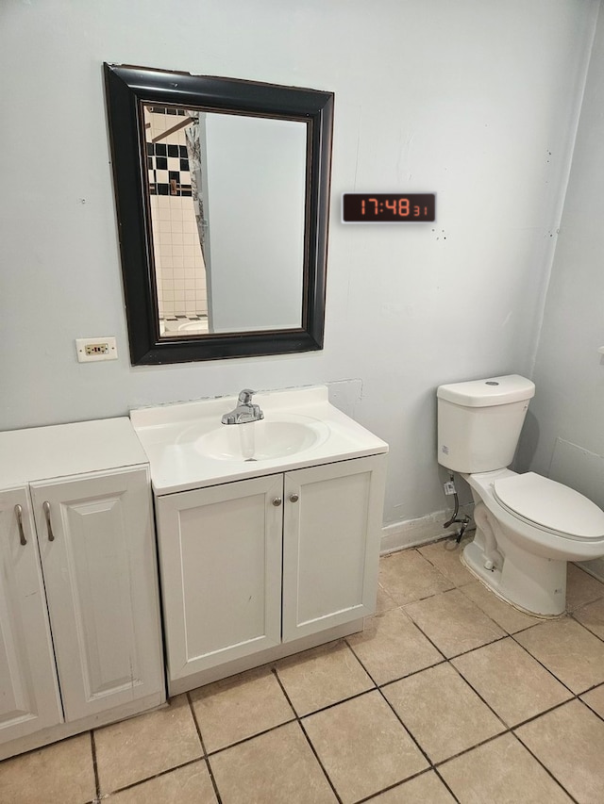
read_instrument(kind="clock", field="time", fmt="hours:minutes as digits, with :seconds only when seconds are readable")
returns 17:48:31
